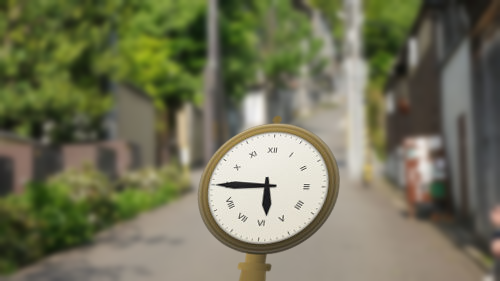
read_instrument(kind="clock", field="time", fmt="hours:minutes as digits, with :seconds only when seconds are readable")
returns 5:45
